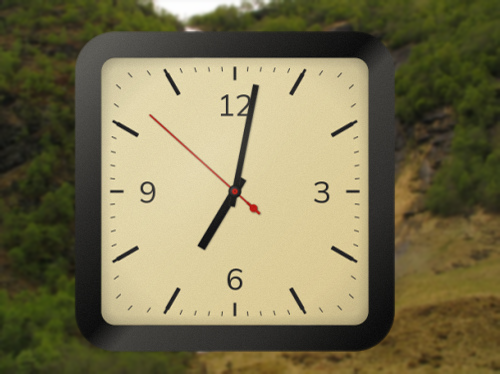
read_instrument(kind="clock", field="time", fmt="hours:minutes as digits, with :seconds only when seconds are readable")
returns 7:01:52
